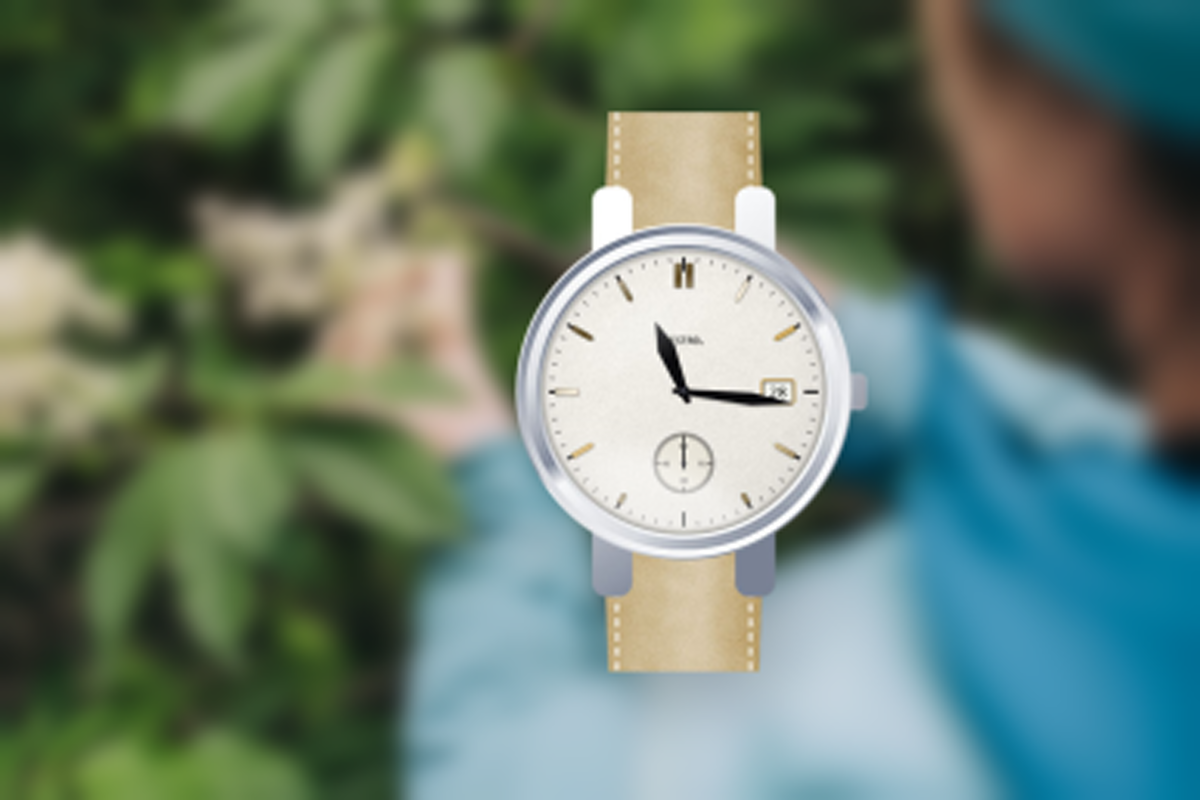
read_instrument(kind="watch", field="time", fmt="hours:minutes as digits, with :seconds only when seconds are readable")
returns 11:16
